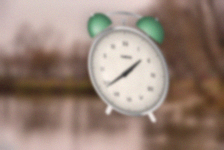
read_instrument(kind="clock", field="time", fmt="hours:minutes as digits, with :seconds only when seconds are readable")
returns 1:39
